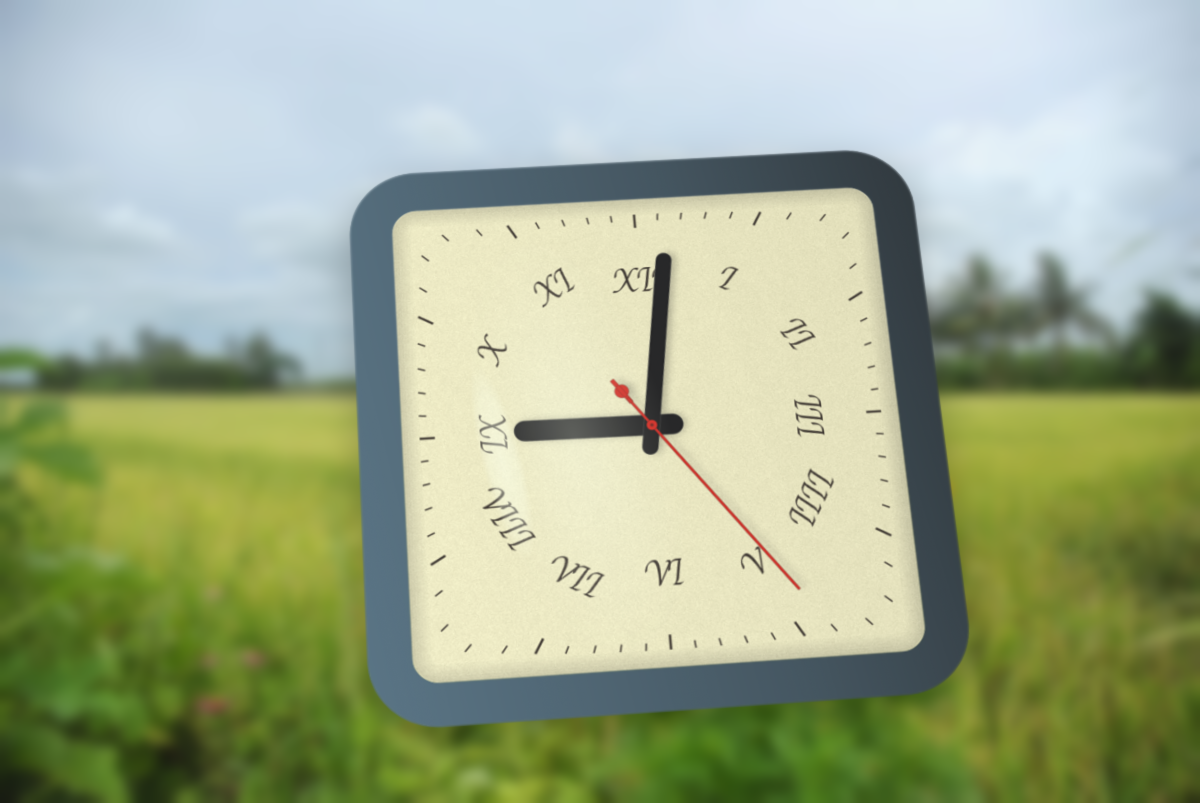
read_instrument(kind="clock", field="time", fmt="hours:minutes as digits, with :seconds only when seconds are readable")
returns 9:01:24
